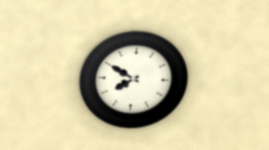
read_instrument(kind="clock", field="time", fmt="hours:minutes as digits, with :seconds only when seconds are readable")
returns 7:50
